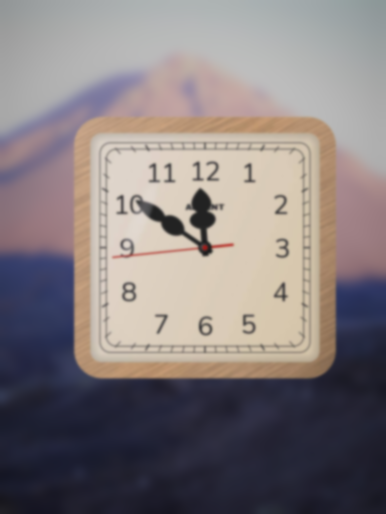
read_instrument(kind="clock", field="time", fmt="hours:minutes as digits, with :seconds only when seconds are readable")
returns 11:50:44
